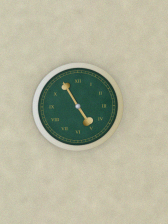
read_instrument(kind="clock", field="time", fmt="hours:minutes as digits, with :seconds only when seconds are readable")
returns 4:55
